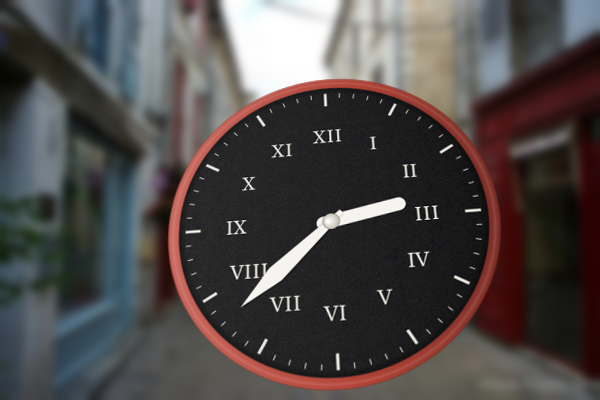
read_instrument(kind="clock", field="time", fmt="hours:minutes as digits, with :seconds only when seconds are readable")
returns 2:38
